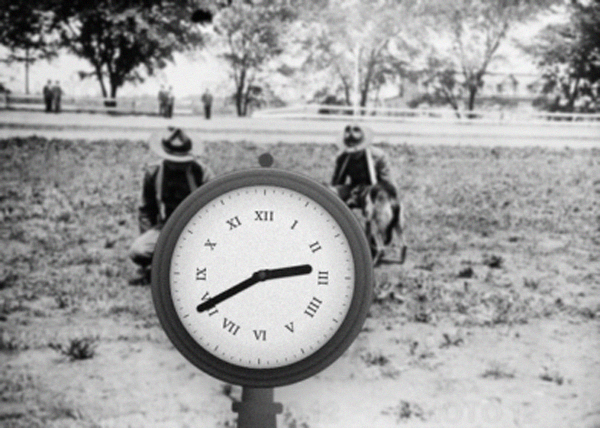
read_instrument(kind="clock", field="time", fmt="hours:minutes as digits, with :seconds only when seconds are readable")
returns 2:40
